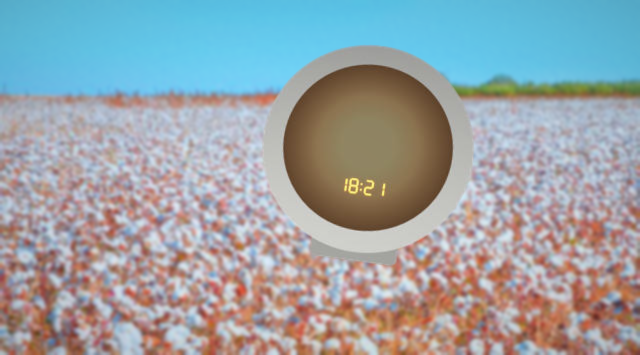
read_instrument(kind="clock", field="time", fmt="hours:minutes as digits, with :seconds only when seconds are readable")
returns 18:21
